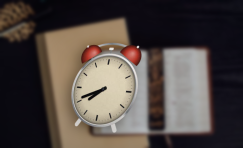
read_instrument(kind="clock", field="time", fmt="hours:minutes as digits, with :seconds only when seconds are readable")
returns 7:41
